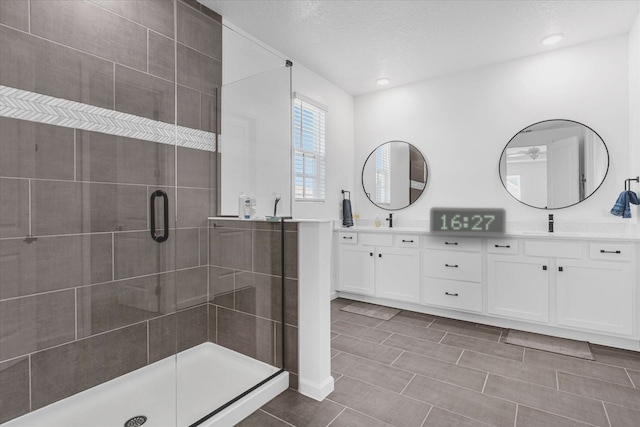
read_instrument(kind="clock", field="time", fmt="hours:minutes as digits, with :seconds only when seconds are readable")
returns 16:27
